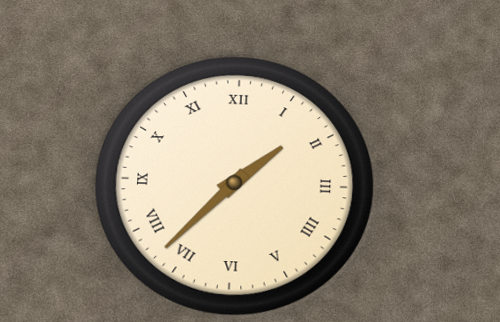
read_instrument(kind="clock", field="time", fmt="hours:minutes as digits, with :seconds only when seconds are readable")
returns 1:37
